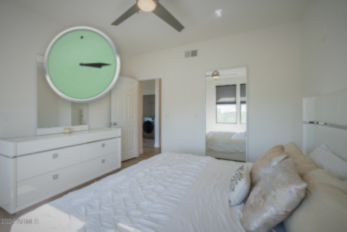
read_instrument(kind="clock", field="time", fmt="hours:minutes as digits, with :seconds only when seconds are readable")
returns 3:15
